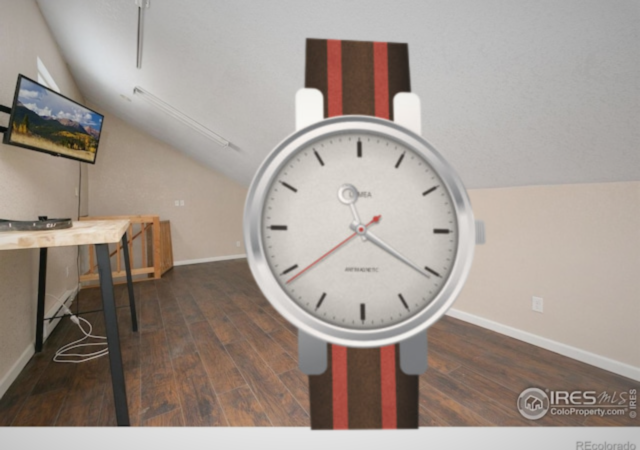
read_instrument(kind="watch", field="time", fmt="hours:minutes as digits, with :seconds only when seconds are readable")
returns 11:20:39
